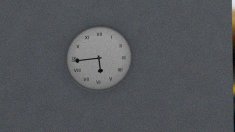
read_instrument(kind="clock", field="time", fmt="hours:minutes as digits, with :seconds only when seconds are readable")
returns 5:44
